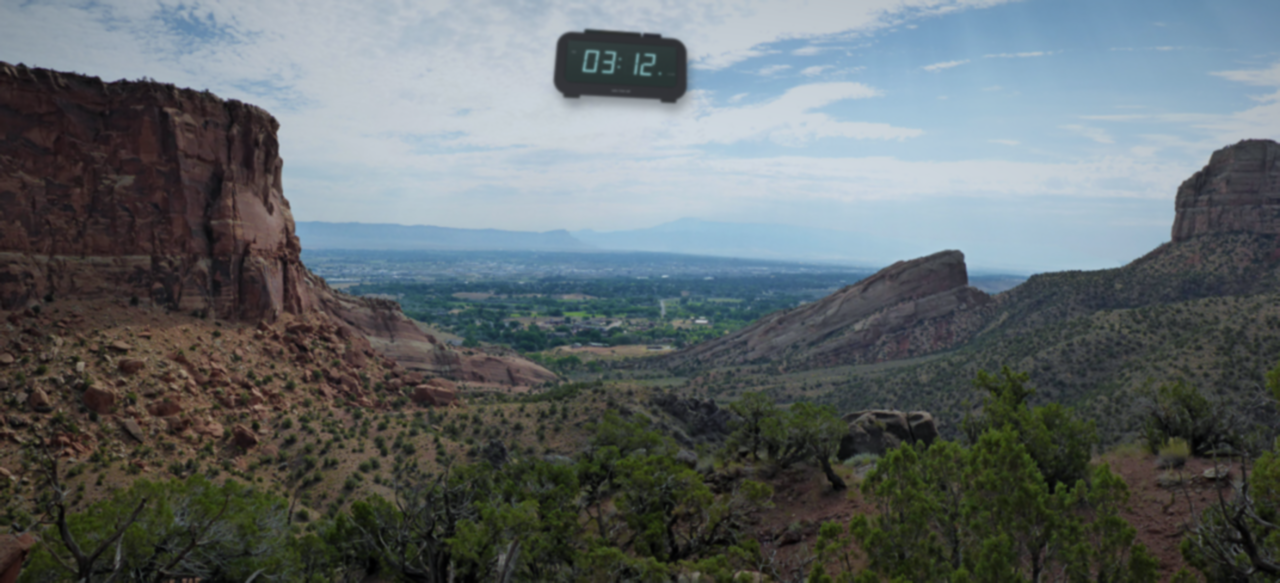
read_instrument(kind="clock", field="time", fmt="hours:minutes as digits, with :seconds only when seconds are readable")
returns 3:12
